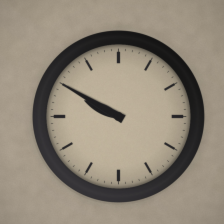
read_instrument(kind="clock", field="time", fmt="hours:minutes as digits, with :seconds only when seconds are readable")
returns 9:50
